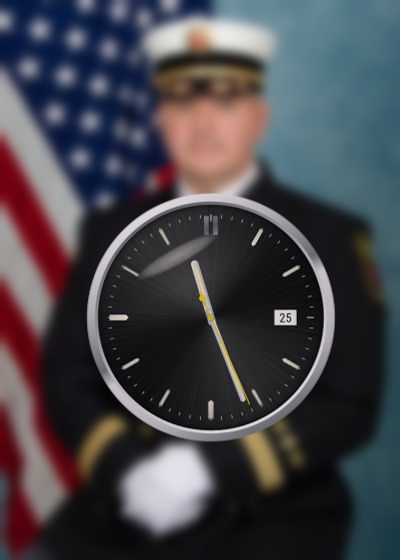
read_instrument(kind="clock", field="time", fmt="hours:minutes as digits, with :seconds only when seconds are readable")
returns 11:26:26
